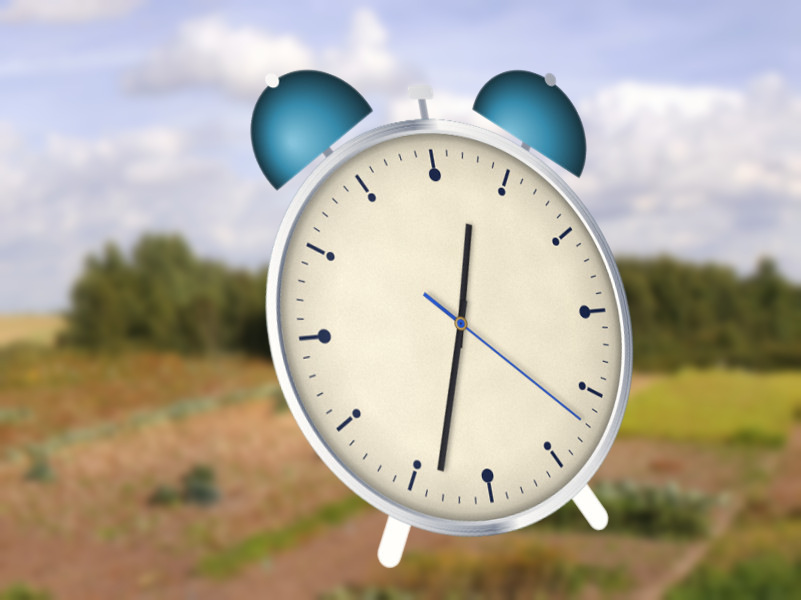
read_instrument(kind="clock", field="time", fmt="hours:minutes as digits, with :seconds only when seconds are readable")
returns 12:33:22
